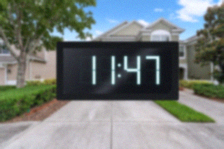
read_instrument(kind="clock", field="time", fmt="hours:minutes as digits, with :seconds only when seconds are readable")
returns 11:47
